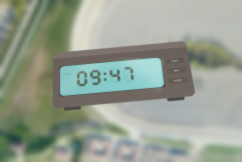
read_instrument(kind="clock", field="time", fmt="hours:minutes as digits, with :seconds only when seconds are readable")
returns 9:47
